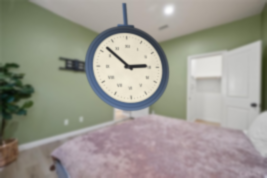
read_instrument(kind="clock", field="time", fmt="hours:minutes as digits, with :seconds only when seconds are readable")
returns 2:52
